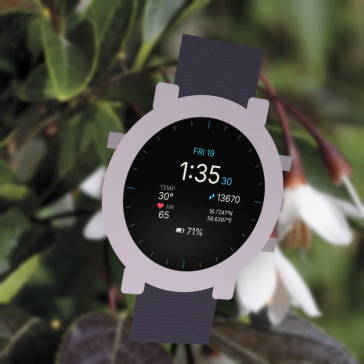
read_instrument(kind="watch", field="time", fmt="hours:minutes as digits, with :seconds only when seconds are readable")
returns 1:35:30
